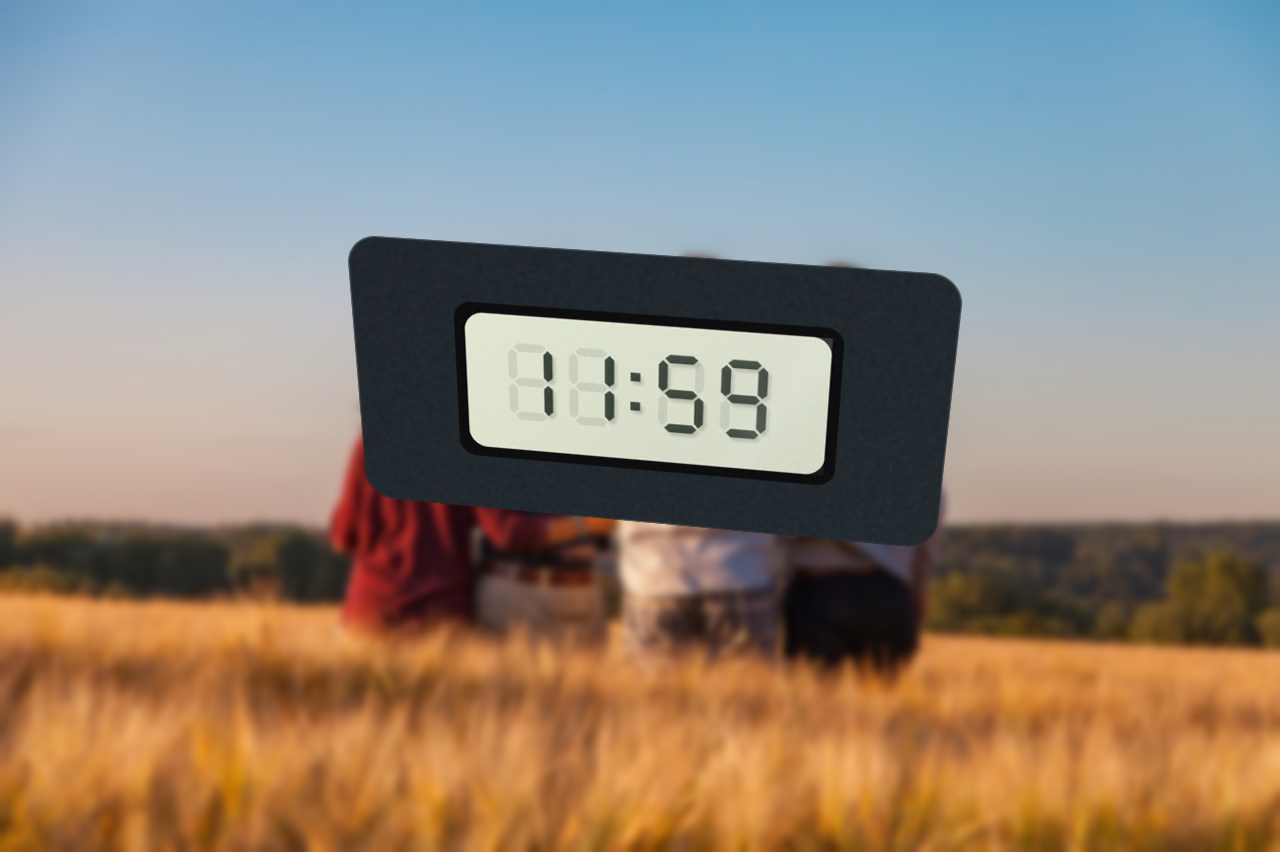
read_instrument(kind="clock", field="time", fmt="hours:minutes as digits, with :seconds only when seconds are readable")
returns 11:59
